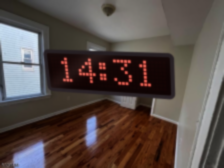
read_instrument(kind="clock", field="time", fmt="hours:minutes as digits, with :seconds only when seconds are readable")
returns 14:31
